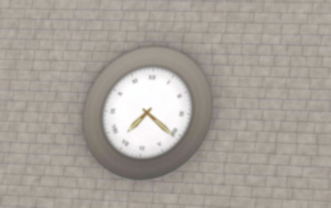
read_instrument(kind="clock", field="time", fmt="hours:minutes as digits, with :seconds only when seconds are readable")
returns 7:21
